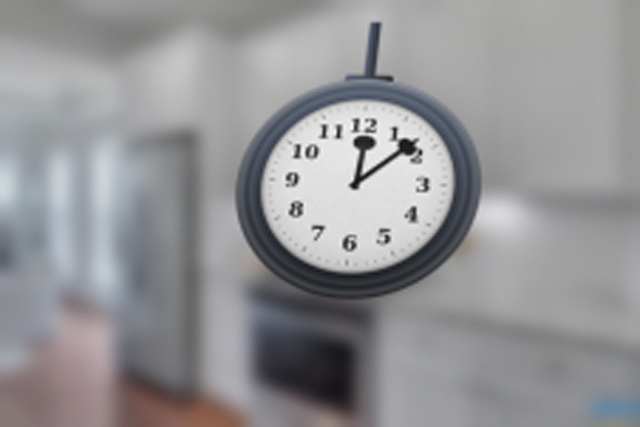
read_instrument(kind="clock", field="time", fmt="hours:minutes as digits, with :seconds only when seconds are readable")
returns 12:08
